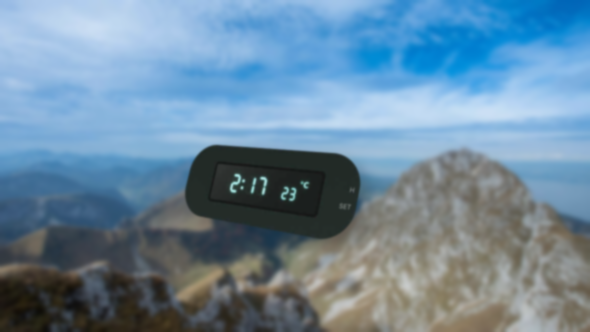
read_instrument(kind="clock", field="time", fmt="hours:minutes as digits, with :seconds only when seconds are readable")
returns 2:17
